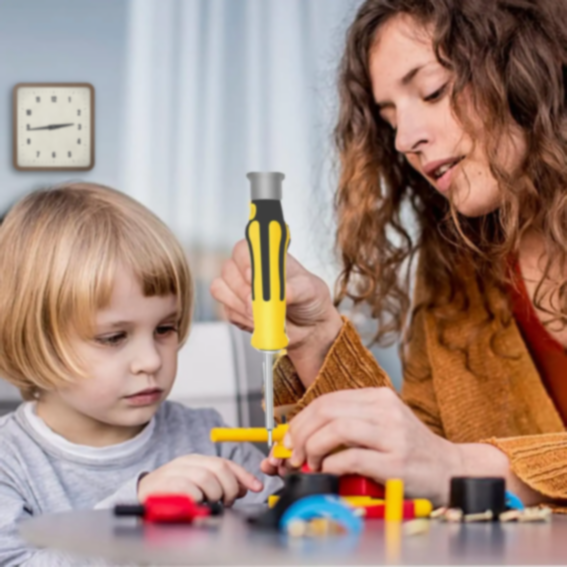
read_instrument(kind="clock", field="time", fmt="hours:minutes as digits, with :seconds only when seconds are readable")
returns 2:44
